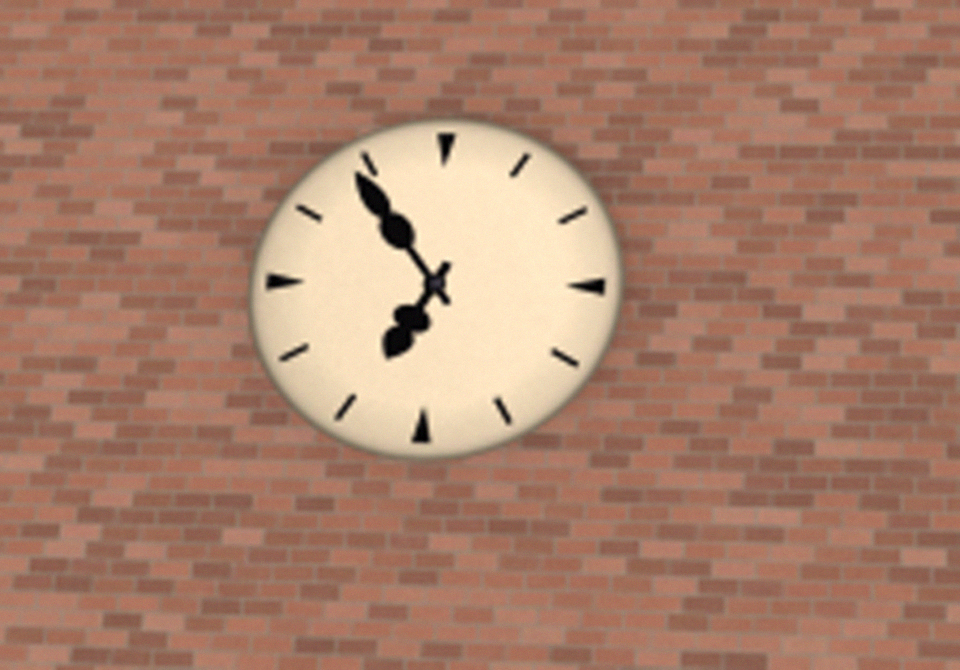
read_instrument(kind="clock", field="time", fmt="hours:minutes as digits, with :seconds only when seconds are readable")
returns 6:54
